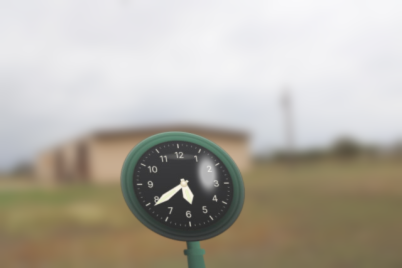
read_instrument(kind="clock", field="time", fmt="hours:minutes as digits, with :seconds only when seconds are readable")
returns 5:39
